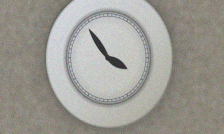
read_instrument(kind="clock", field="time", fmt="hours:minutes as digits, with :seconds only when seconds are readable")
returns 3:54
